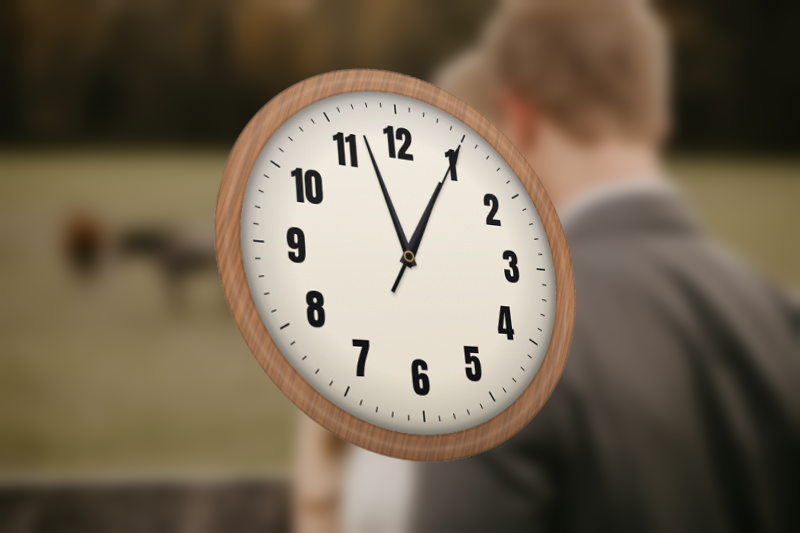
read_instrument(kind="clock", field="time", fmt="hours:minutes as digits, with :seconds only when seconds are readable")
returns 12:57:05
